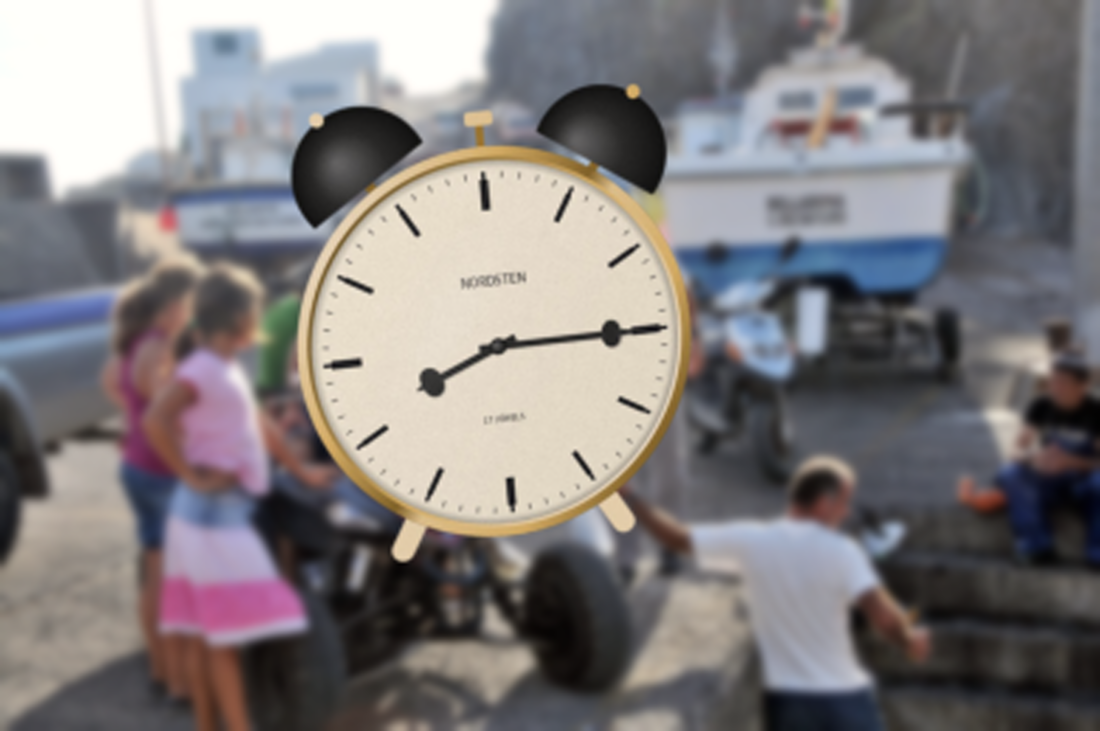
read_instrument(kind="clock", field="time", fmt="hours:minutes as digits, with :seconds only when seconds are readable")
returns 8:15
